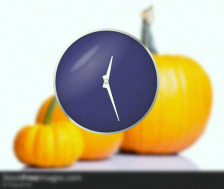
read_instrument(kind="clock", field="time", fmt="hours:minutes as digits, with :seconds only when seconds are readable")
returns 12:27
